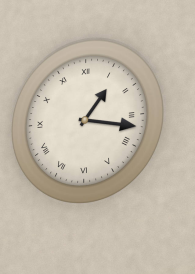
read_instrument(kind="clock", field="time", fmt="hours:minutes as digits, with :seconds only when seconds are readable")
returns 1:17
